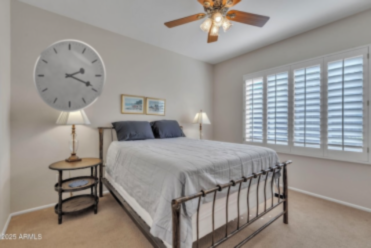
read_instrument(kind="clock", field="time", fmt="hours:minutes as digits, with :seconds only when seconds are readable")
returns 2:19
